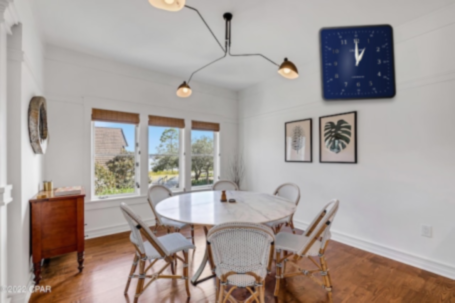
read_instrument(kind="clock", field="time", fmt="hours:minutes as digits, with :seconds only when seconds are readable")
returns 1:00
